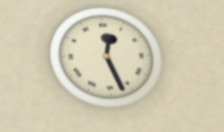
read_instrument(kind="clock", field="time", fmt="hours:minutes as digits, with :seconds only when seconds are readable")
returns 12:27
